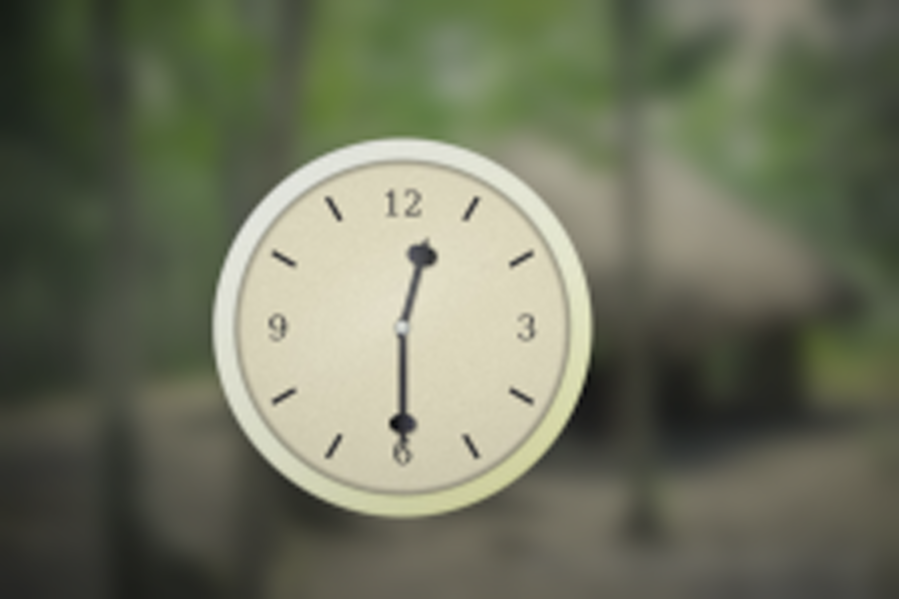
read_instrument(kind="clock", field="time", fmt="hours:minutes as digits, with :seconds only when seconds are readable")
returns 12:30
